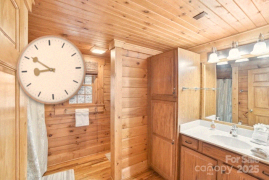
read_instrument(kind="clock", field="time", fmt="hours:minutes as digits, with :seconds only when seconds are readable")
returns 8:51
